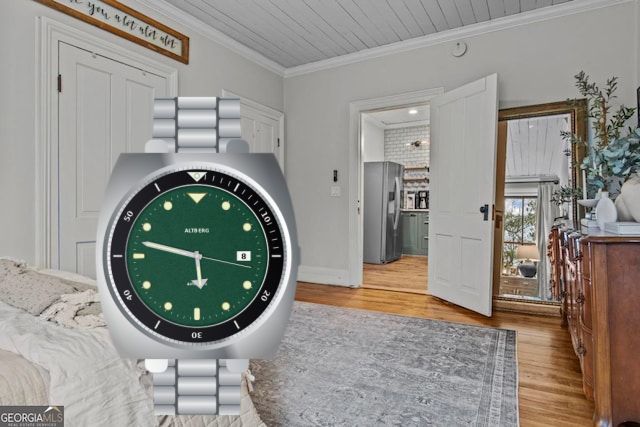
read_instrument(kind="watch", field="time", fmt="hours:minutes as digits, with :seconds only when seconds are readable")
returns 5:47:17
